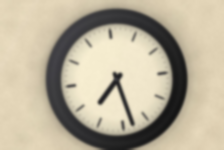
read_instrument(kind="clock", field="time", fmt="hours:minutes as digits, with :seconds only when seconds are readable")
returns 7:28
